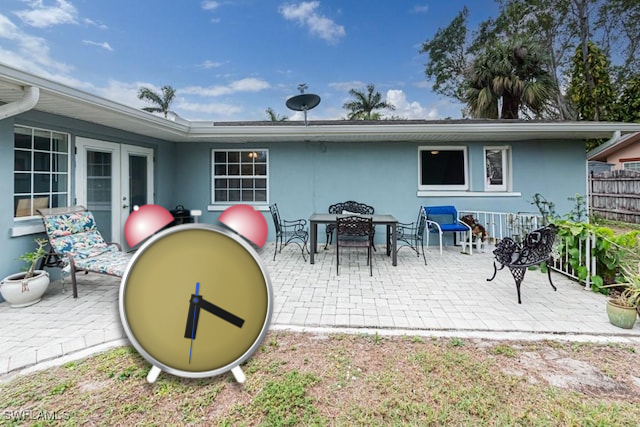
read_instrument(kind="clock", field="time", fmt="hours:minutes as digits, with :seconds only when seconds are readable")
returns 6:19:31
